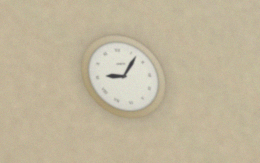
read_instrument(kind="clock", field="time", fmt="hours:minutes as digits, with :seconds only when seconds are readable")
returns 9:07
